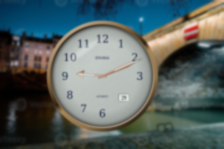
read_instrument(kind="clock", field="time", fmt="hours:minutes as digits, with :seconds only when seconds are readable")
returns 9:11
